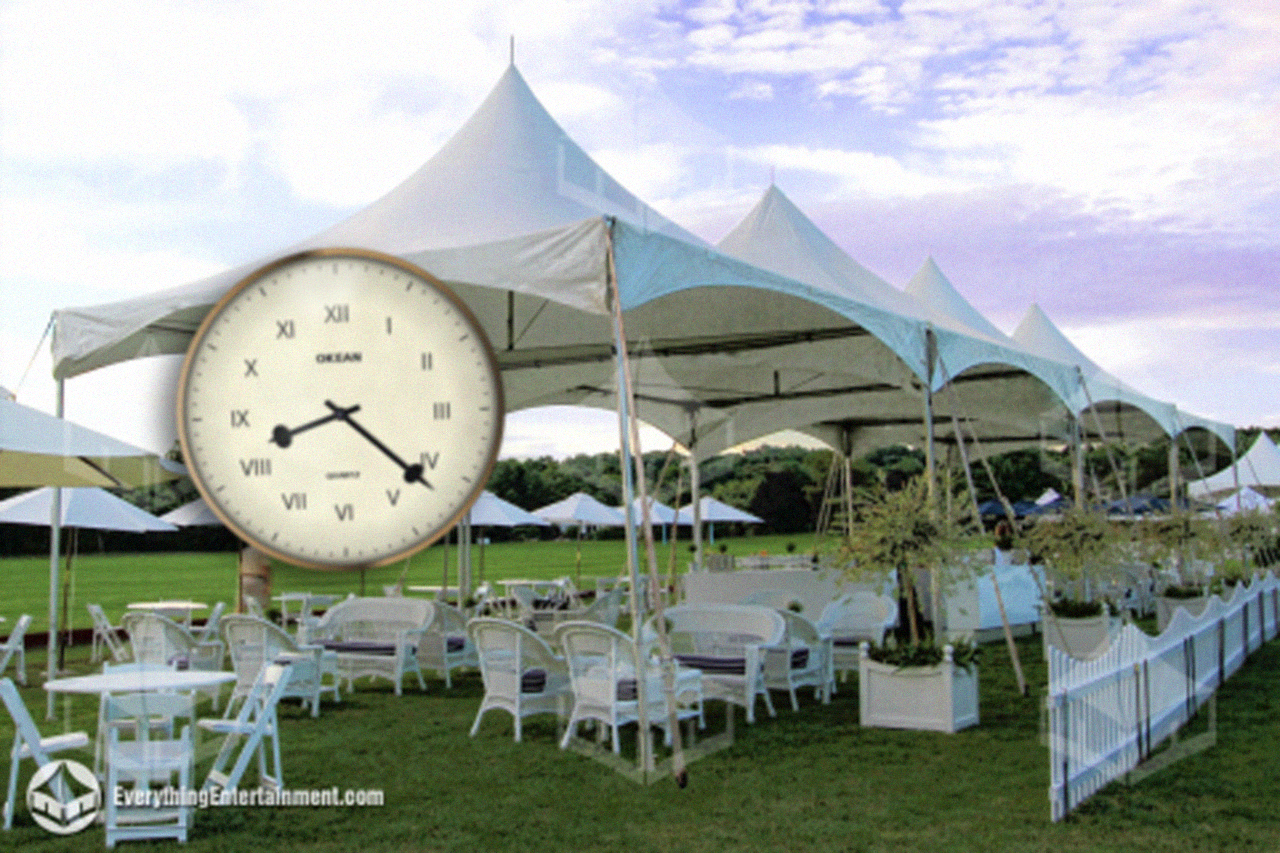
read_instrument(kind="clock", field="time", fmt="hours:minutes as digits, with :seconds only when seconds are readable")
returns 8:22
